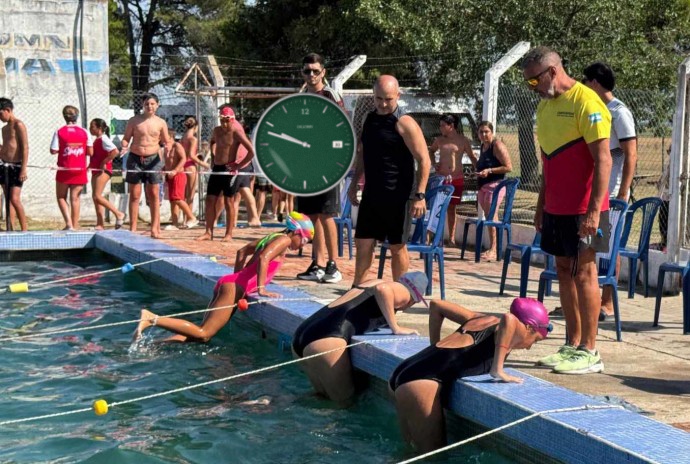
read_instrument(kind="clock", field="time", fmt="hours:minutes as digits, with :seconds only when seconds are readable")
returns 9:48
